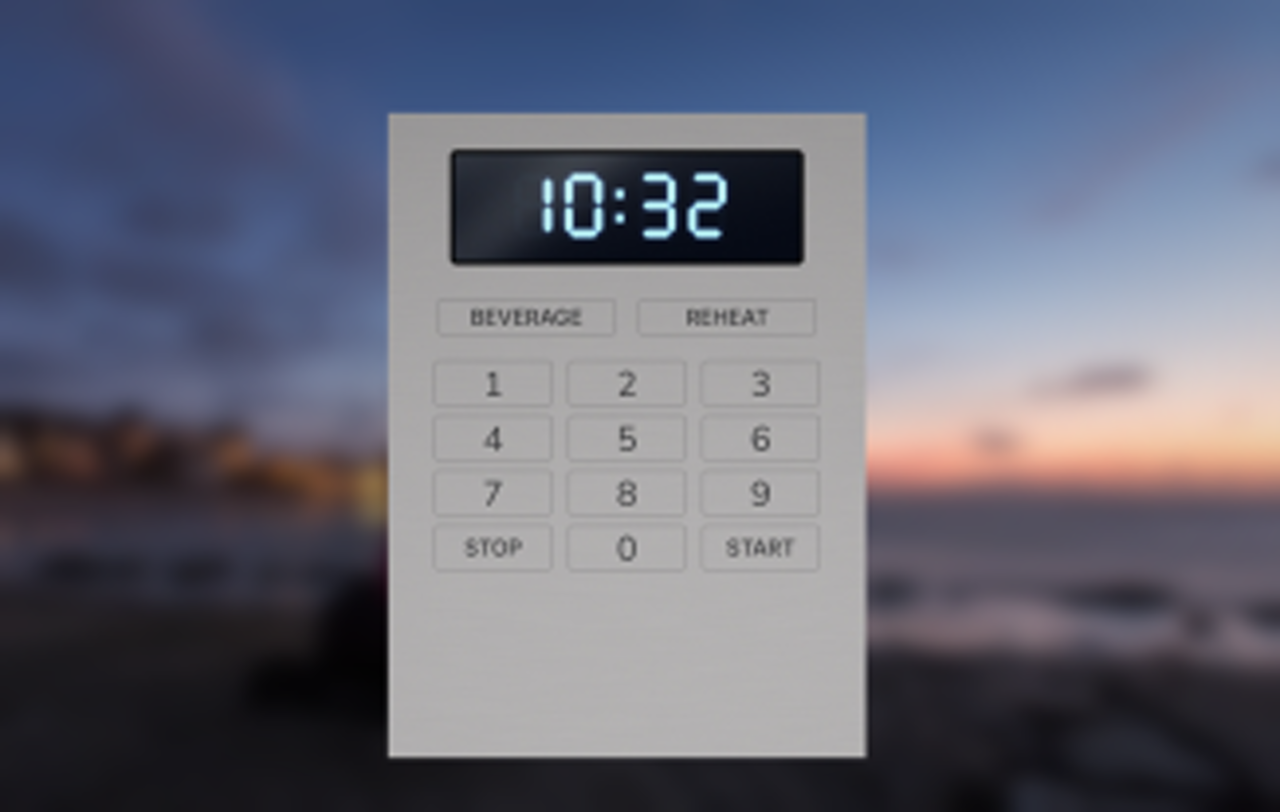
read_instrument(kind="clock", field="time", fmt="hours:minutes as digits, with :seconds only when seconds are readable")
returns 10:32
